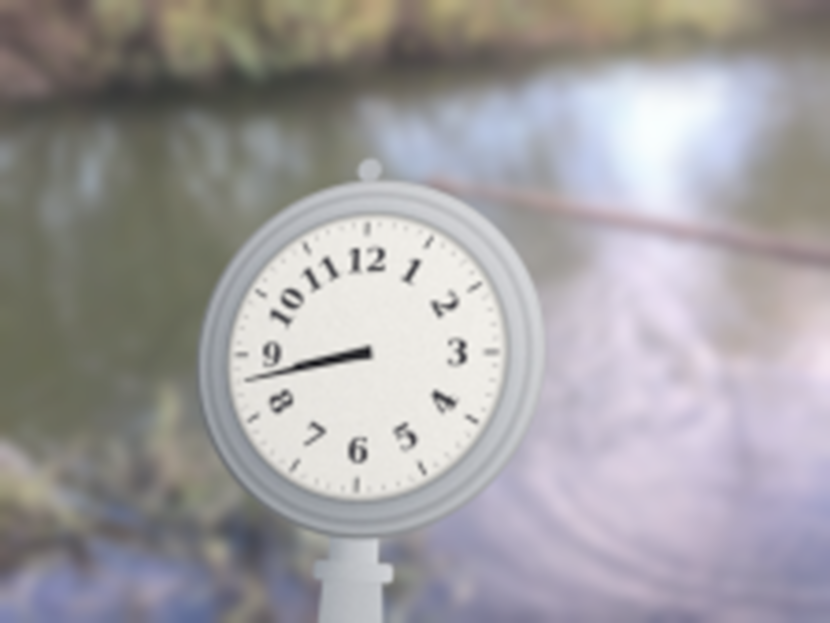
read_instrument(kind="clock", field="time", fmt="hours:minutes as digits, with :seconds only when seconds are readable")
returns 8:43
